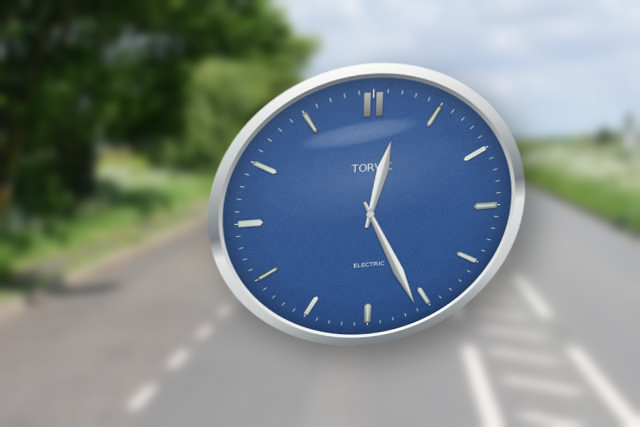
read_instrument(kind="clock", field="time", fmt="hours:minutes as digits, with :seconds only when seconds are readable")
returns 12:26
